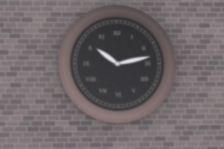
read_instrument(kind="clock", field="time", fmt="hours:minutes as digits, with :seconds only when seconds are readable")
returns 10:13
